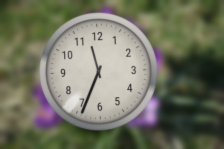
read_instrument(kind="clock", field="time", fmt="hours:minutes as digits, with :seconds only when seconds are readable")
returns 11:34
